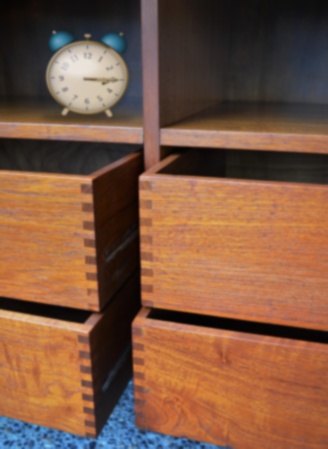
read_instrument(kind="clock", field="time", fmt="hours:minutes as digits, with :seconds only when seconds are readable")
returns 3:15
